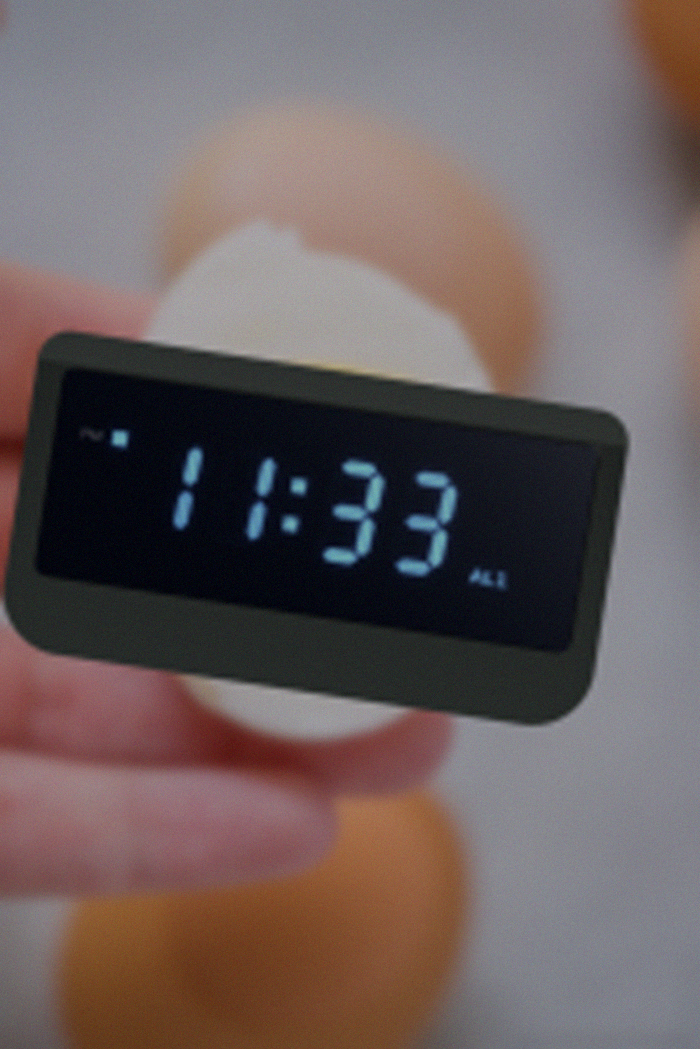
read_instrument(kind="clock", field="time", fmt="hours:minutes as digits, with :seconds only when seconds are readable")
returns 11:33
